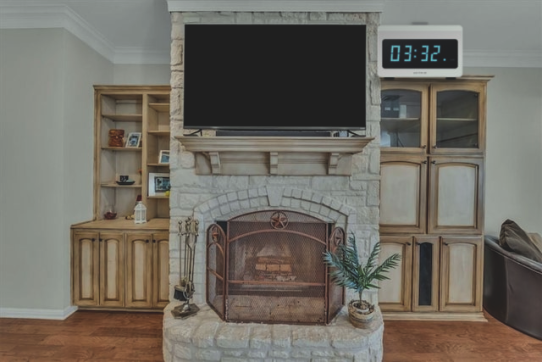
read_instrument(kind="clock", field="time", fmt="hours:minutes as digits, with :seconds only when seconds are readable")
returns 3:32
